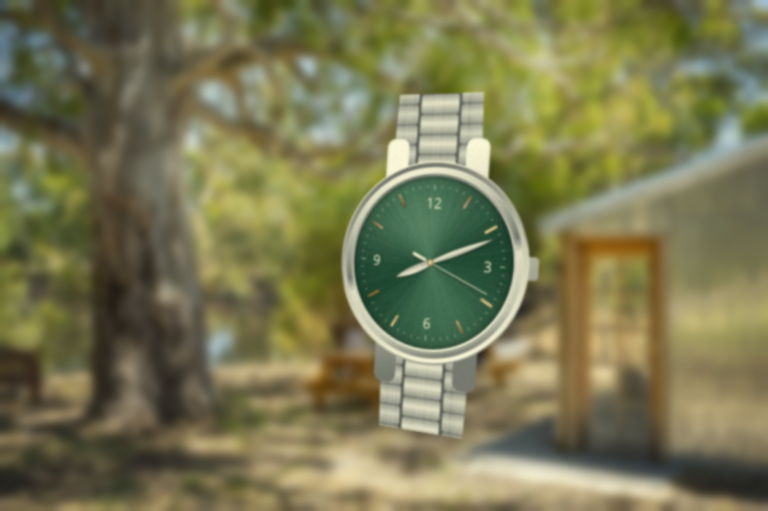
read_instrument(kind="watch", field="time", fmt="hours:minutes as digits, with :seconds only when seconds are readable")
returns 8:11:19
